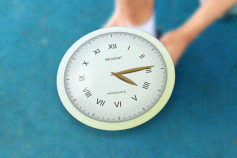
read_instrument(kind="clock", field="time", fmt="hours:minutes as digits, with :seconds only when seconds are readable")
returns 4:14
